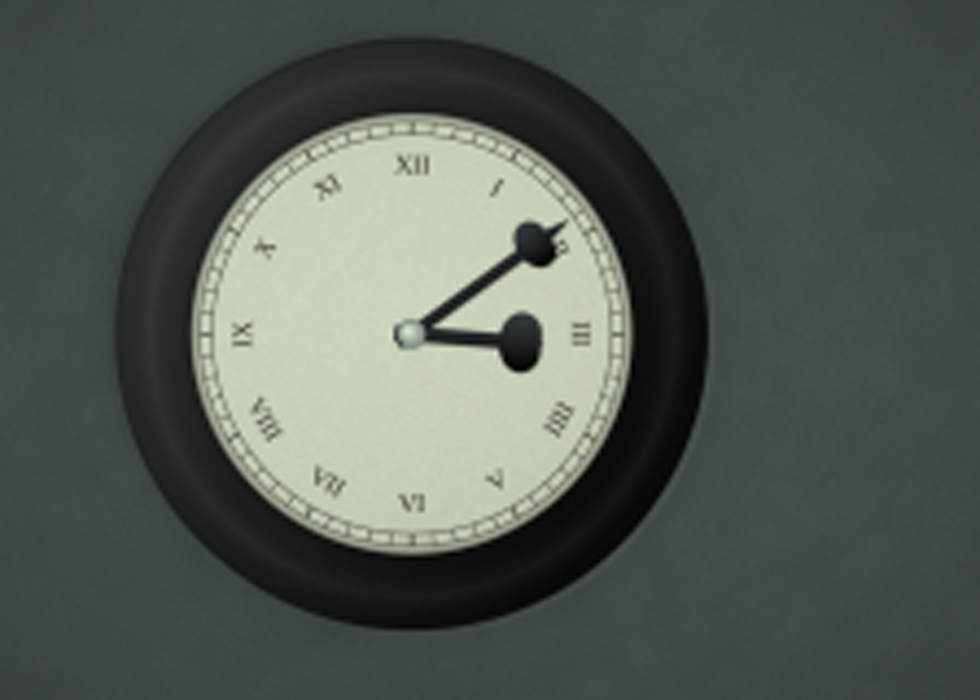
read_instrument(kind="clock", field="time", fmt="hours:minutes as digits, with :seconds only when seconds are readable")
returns 3:09
